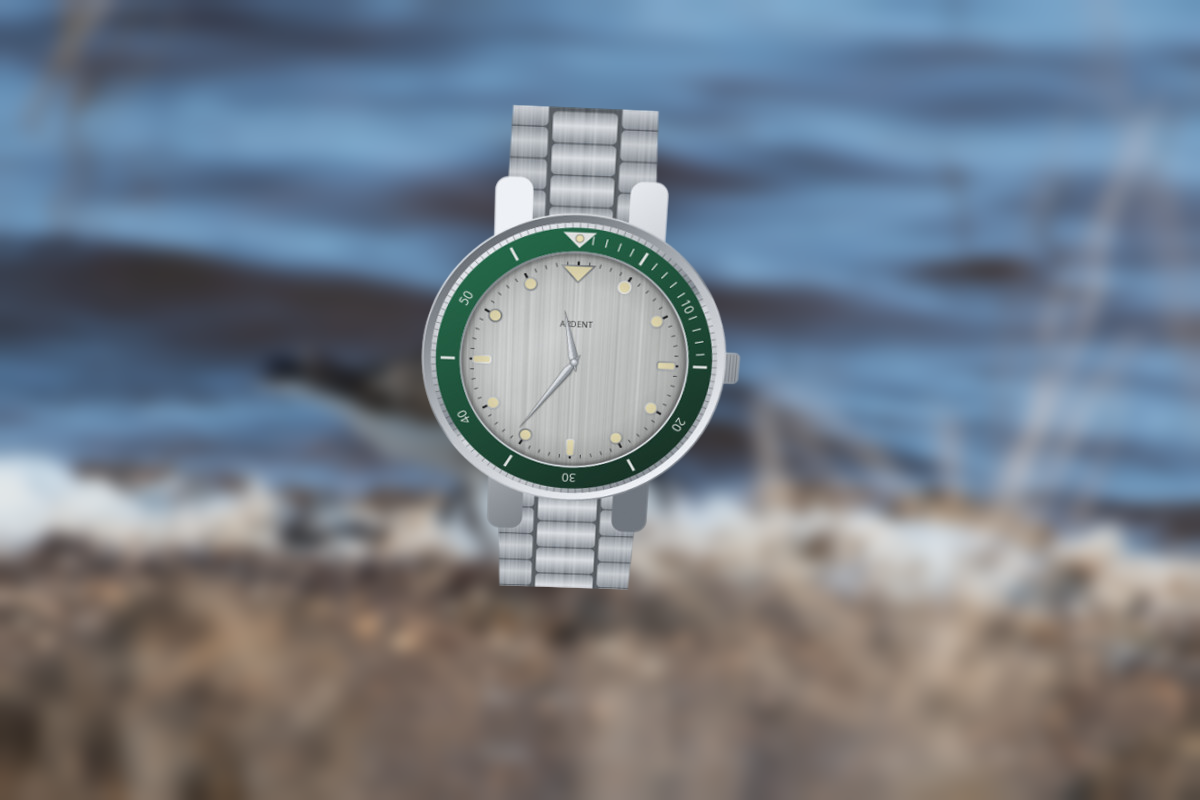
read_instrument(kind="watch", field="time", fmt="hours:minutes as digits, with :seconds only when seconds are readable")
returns 11:36
